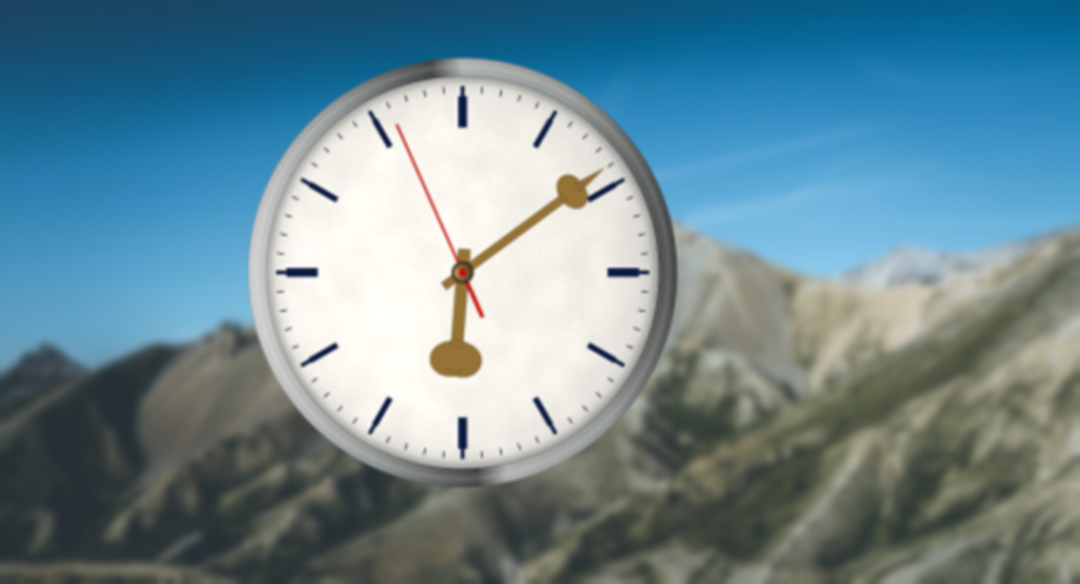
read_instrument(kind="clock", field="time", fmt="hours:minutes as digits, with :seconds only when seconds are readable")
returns 6:08:56
